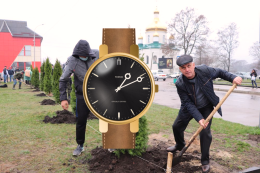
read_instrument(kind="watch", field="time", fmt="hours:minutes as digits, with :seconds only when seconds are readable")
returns 1:11
